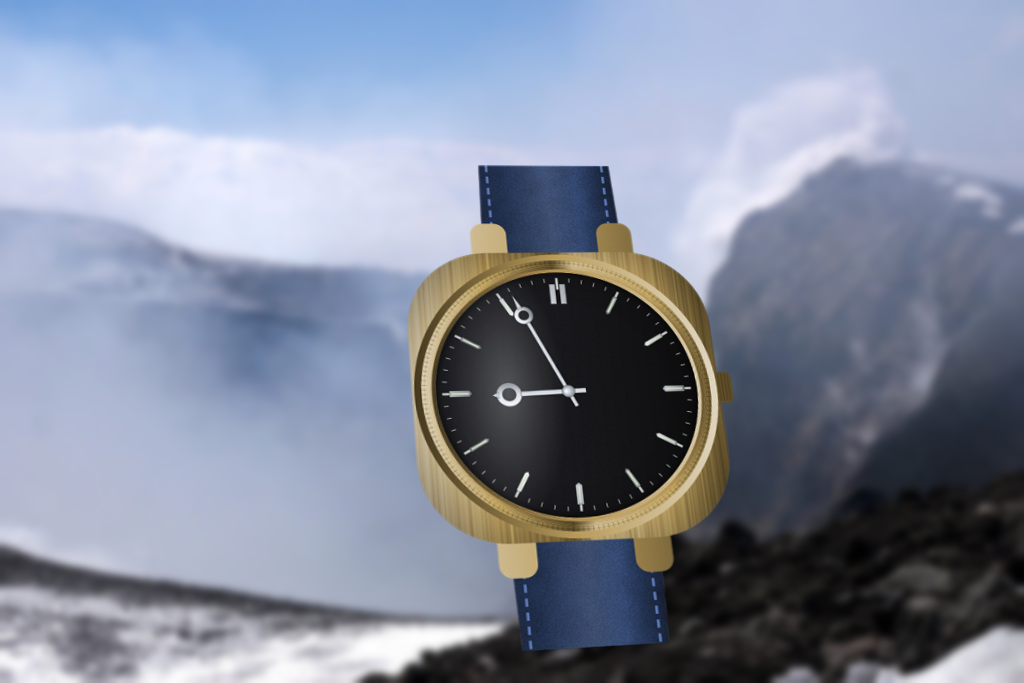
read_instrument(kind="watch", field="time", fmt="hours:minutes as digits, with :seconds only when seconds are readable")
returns 8:56
